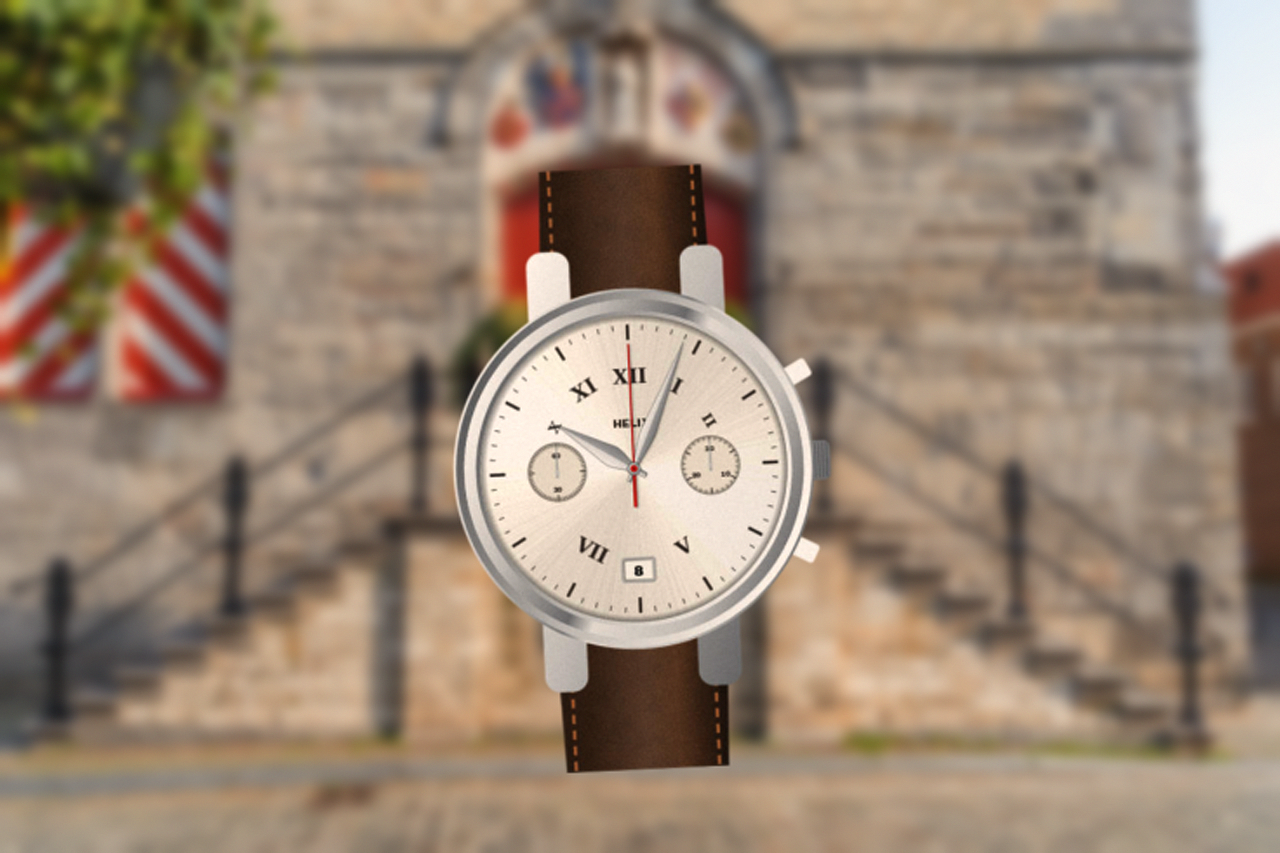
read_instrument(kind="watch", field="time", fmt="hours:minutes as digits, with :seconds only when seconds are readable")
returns 10:04
